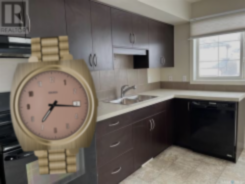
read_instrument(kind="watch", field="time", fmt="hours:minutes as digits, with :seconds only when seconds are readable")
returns 7:16
